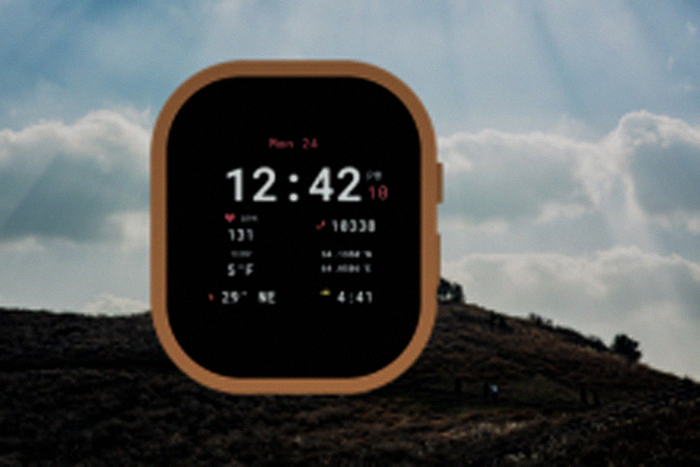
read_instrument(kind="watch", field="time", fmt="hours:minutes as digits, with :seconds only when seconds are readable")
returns 12:42
